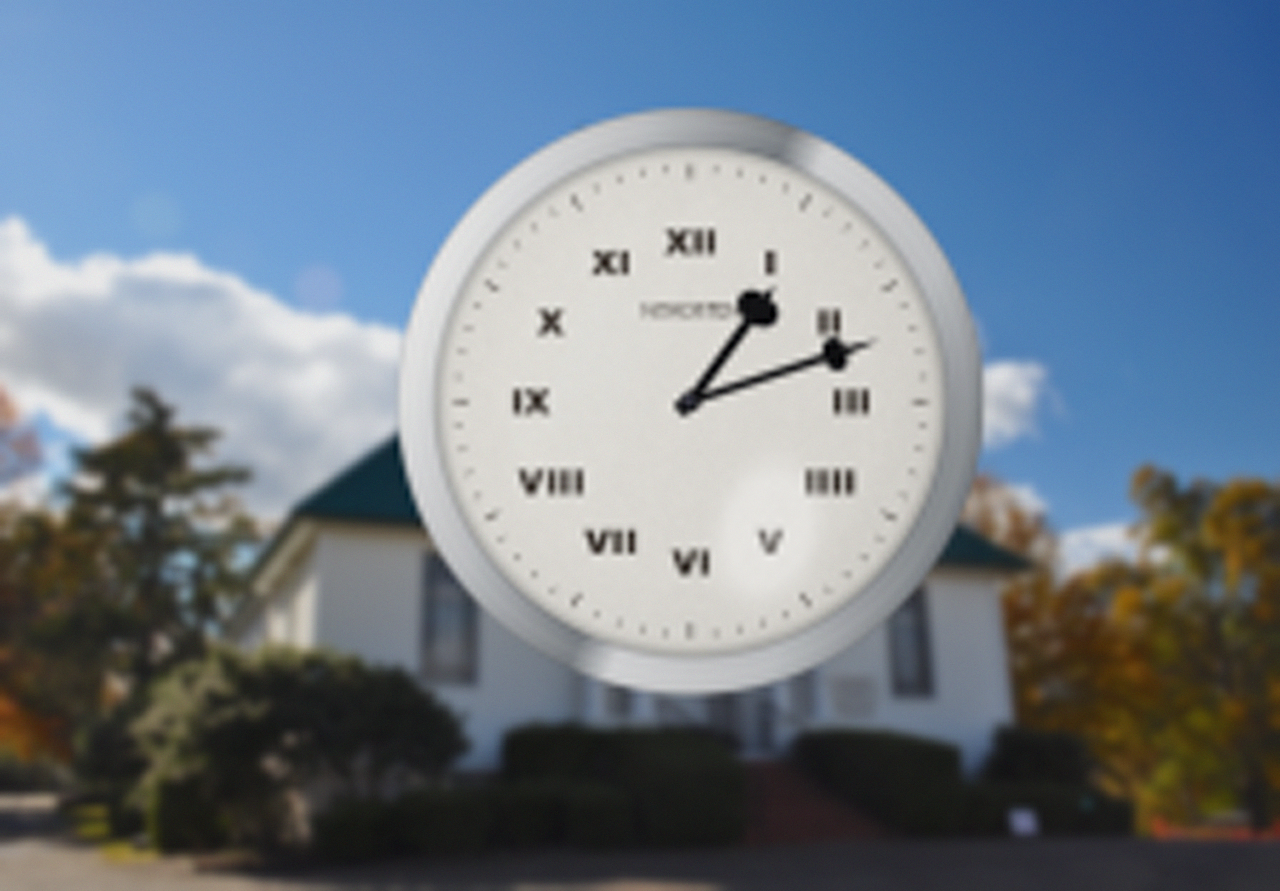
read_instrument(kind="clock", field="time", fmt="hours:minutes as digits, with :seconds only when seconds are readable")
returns 1:12
